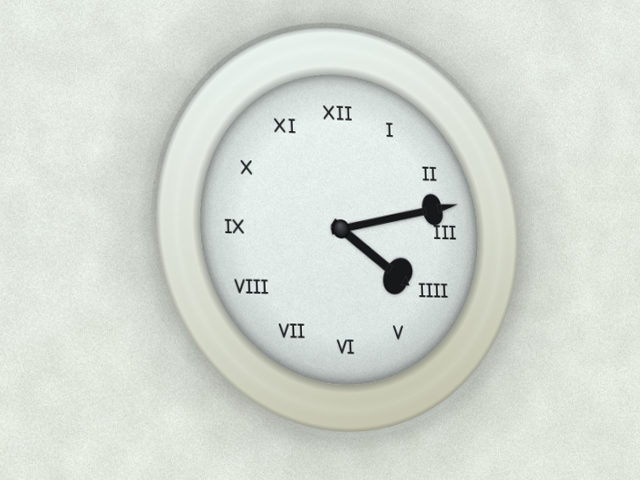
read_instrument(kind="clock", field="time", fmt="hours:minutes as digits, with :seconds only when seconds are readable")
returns 4:13
